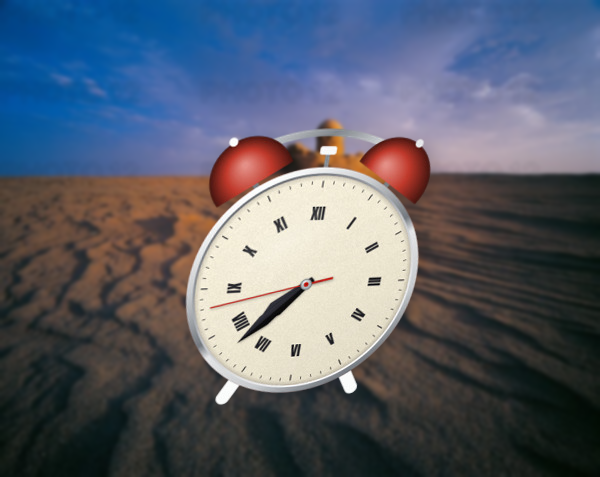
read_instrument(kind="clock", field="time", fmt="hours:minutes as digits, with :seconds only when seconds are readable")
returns 7:37:43
